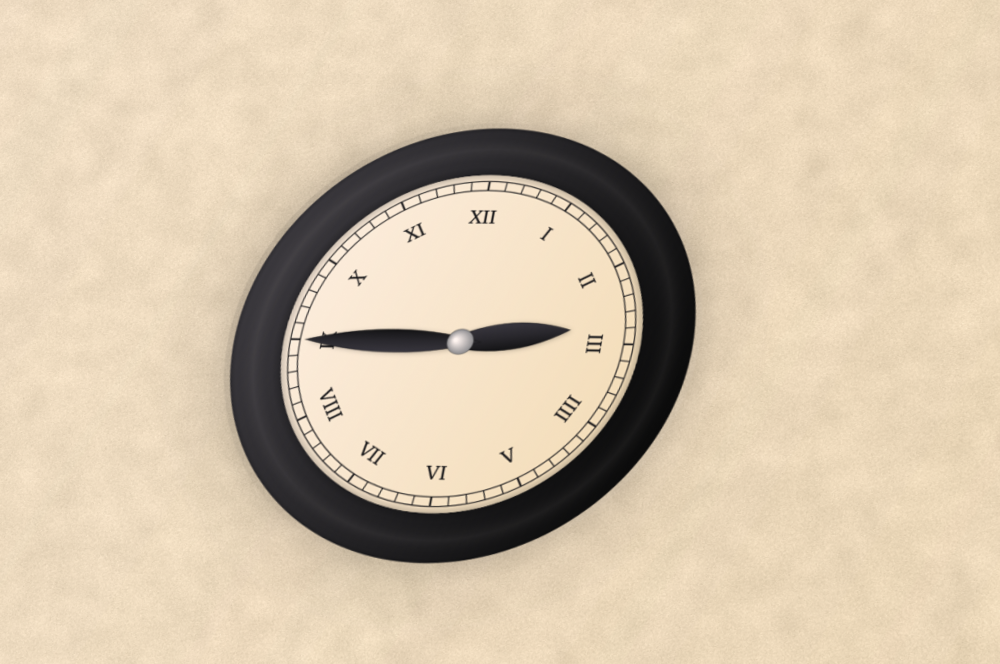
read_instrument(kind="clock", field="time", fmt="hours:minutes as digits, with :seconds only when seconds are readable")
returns 2:45
